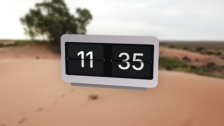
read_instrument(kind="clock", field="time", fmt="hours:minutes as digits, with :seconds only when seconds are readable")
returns 11:35
